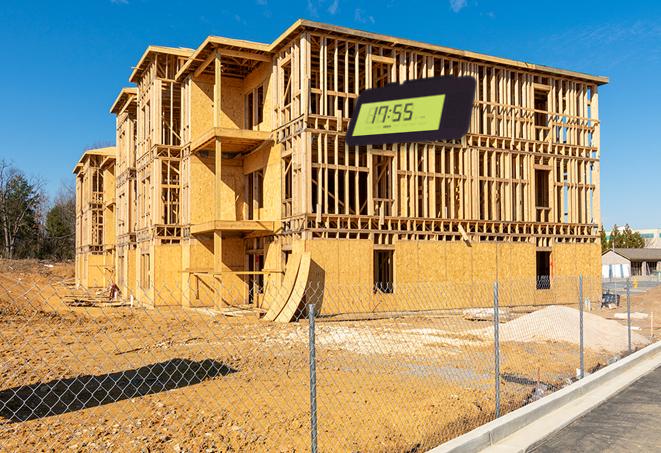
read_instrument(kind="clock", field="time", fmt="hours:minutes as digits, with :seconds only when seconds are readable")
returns 17:55
